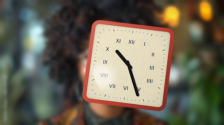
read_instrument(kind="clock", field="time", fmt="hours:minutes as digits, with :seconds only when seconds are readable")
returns 10:26
